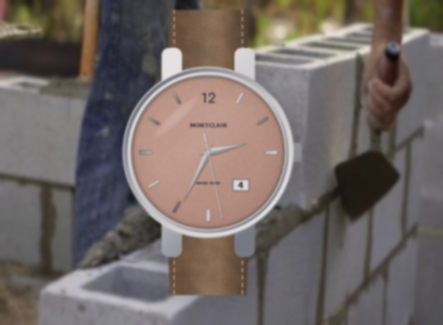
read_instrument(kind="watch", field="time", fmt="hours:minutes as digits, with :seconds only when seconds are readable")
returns 2:34:28
